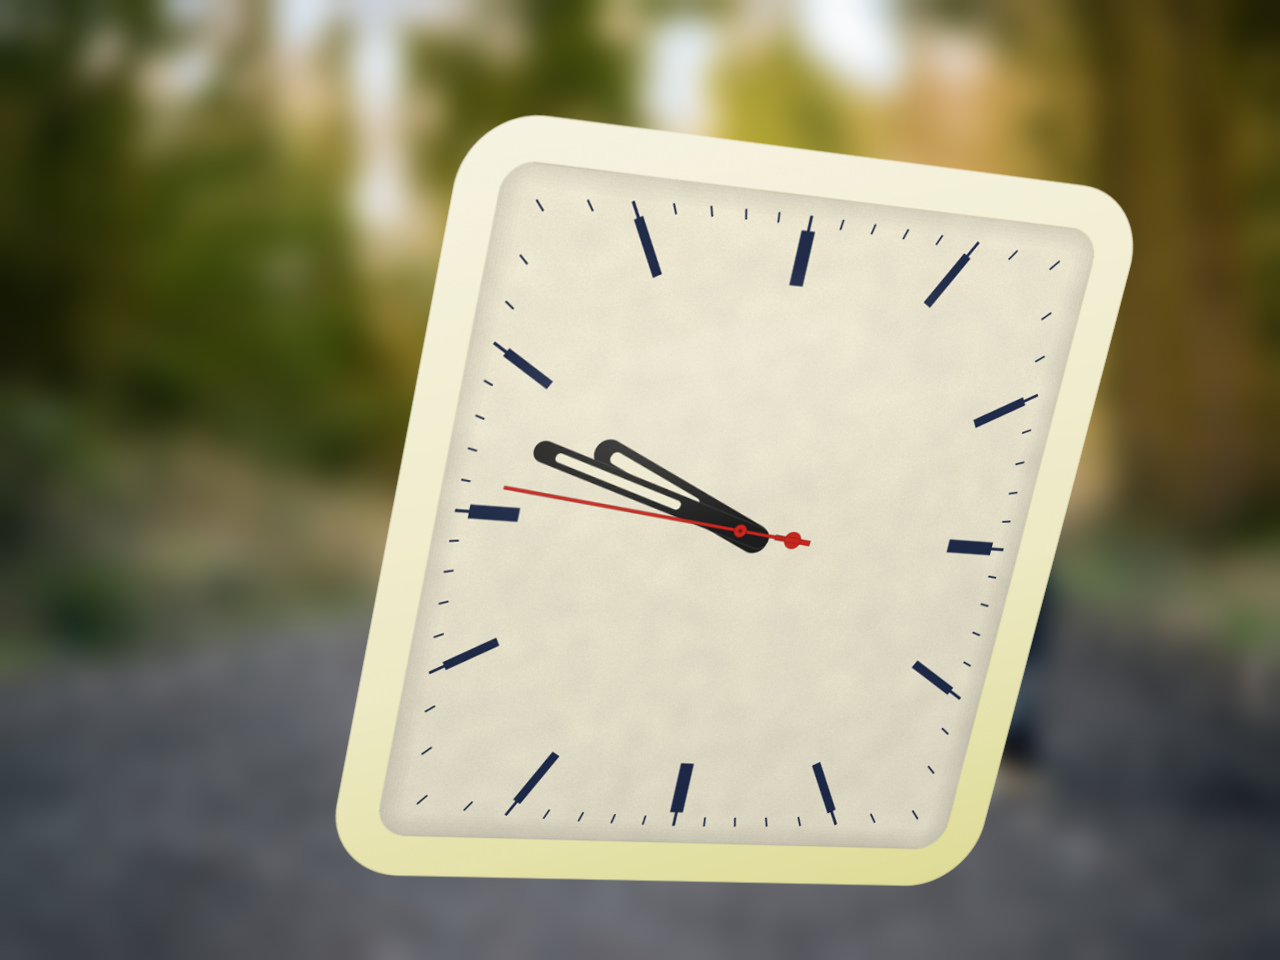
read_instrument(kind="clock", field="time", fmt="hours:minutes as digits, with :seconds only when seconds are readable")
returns 9:47:46
